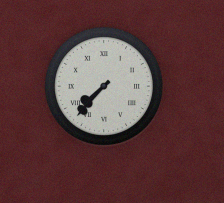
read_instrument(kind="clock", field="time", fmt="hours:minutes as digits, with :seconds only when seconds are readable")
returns 7:37
